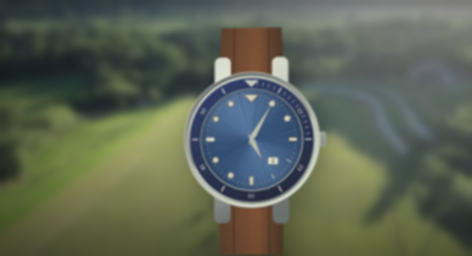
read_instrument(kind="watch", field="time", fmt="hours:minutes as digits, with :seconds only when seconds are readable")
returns 5:05
